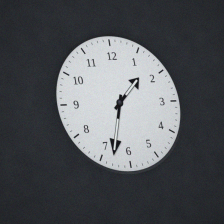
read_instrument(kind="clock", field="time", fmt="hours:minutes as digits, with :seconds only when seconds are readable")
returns 1:33
